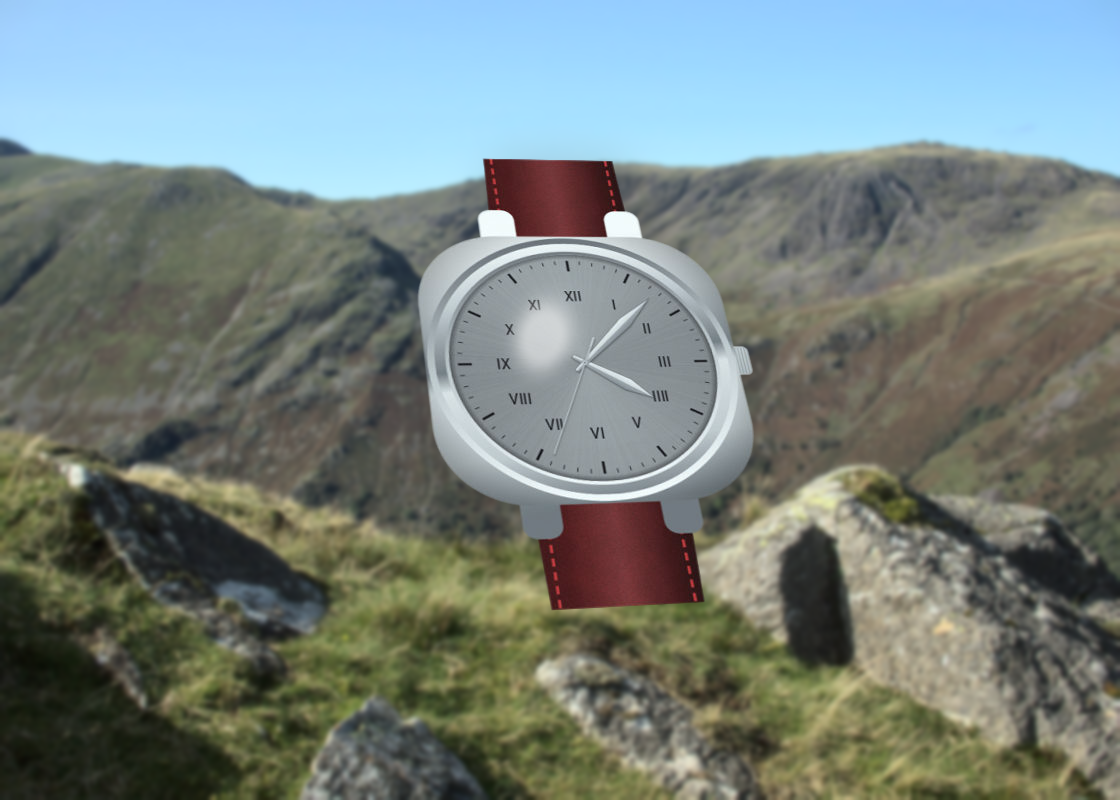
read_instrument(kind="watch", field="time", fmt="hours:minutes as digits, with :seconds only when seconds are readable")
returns 4:07:34
